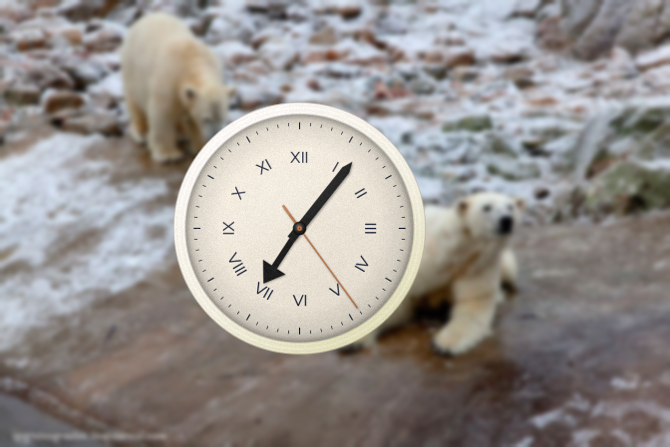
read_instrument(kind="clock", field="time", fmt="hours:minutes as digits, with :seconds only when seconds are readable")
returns 7:06:24
